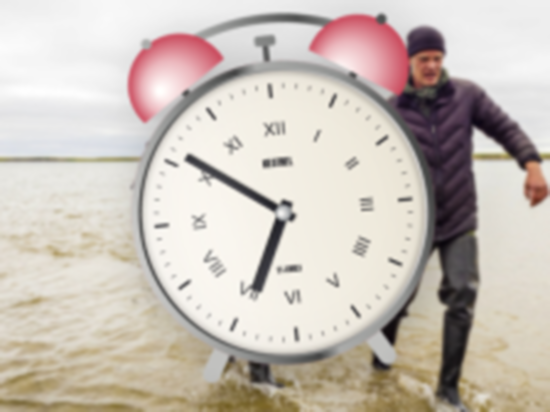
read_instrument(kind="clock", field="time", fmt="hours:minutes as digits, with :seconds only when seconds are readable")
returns 6:51
